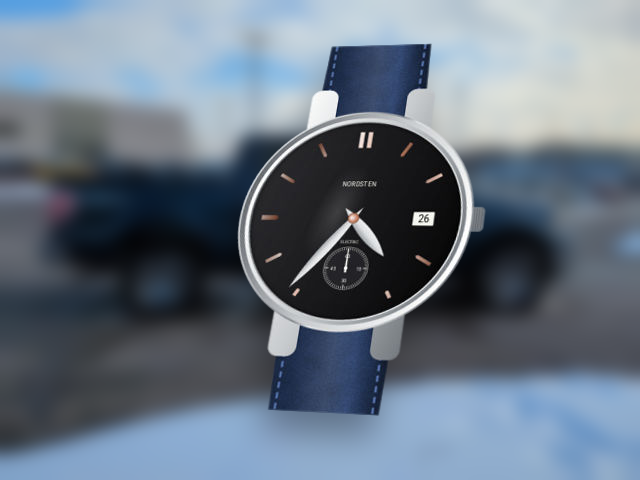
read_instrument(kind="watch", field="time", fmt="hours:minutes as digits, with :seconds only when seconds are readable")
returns 4:36
